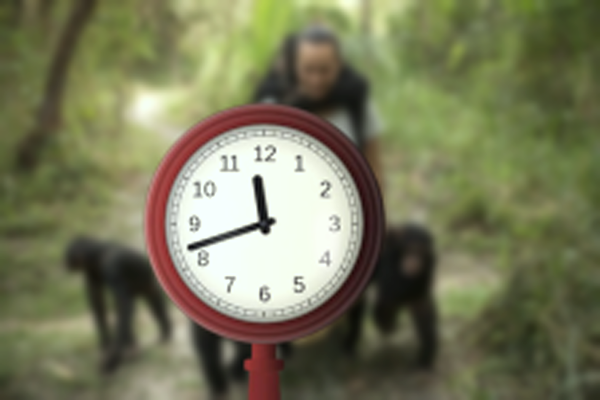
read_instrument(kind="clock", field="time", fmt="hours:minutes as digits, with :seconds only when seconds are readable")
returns 11:42
